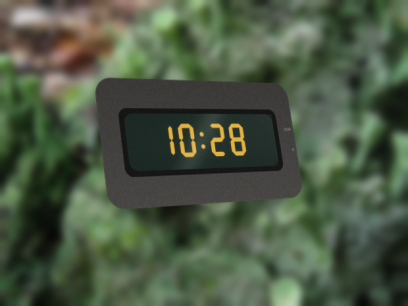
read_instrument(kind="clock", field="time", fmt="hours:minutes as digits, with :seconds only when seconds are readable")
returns 10:28
